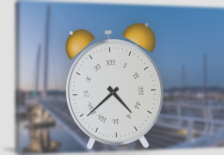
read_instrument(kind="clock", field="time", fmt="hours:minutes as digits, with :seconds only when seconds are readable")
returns 4:39
